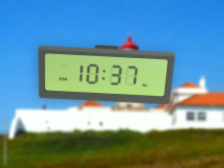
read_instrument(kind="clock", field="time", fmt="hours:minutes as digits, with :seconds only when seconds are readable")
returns 10:37
